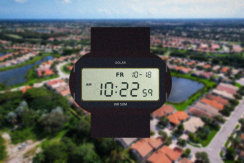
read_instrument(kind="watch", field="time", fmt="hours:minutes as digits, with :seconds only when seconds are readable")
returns 10:22:59
